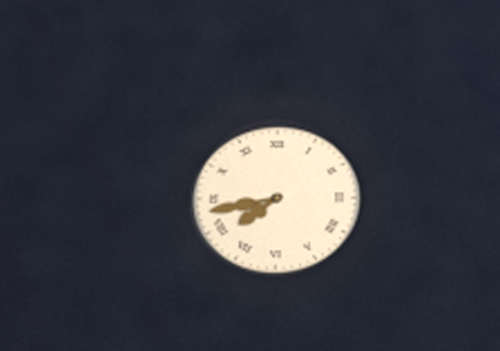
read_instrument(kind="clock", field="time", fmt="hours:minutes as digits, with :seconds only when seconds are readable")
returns 7:43
